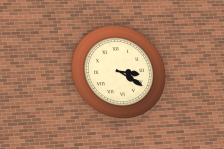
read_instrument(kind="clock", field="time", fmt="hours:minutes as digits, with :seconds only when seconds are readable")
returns 3:21
